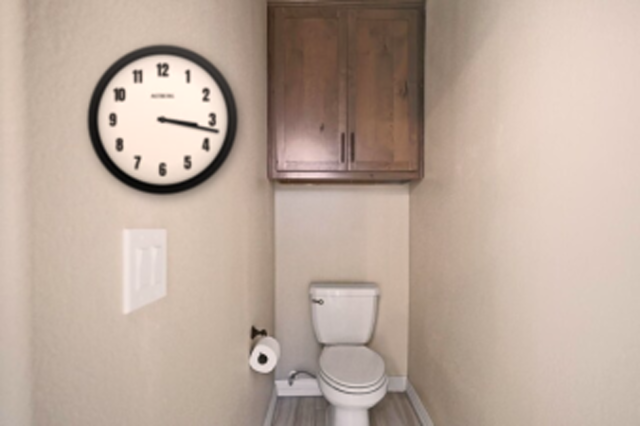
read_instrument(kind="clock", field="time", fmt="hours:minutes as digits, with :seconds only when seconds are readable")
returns 3:17
